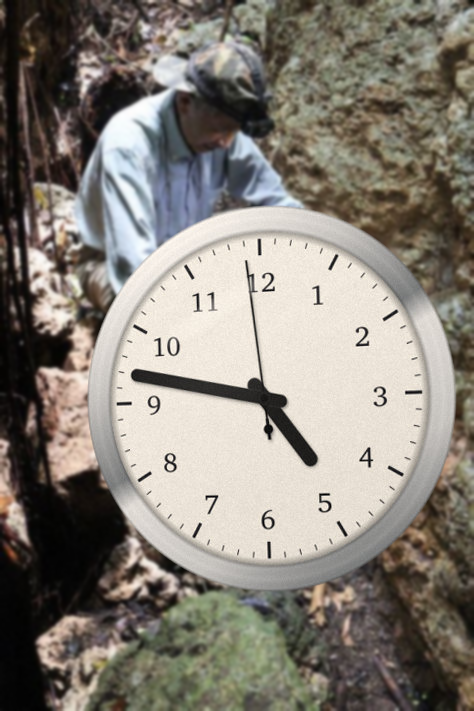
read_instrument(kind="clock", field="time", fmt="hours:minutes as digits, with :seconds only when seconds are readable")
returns 4:46:59
